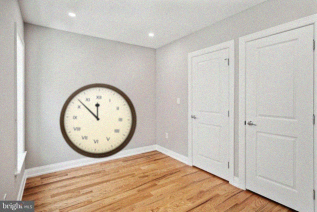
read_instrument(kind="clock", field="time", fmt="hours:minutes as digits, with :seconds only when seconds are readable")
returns 11:52
